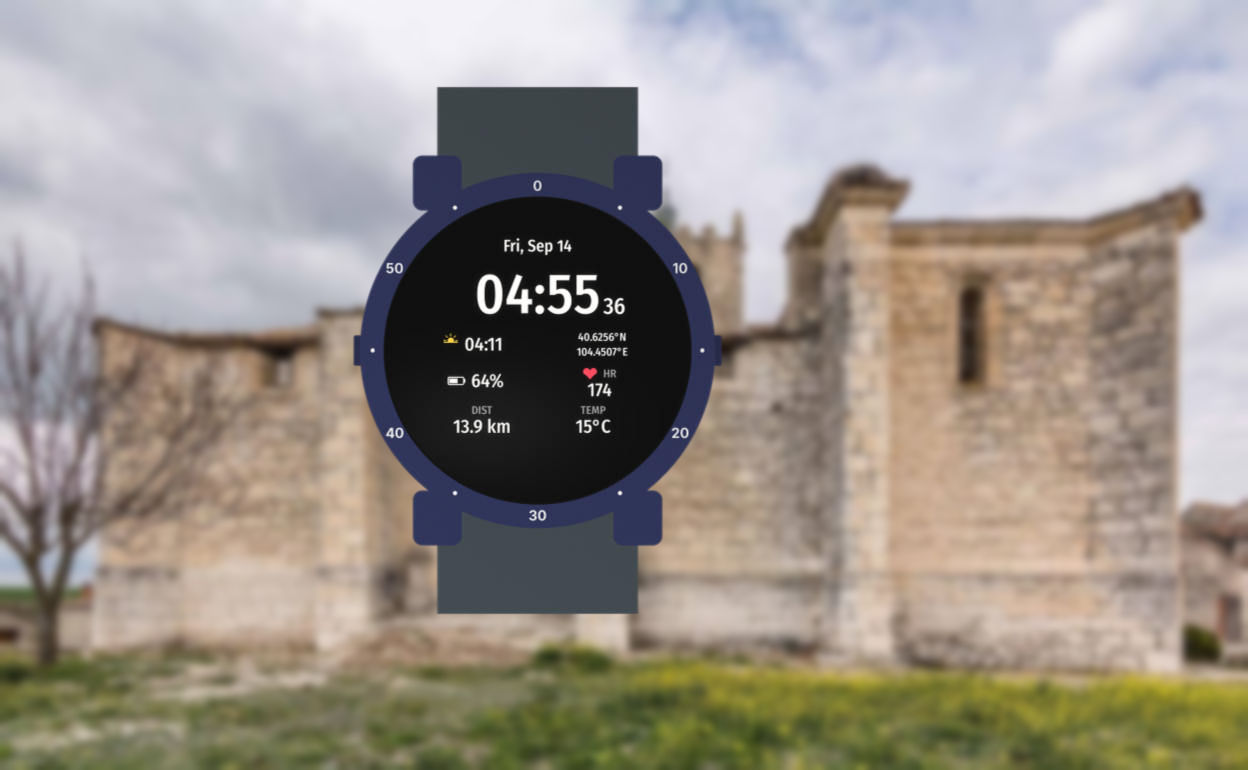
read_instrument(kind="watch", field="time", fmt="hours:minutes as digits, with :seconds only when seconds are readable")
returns 4:55:36
